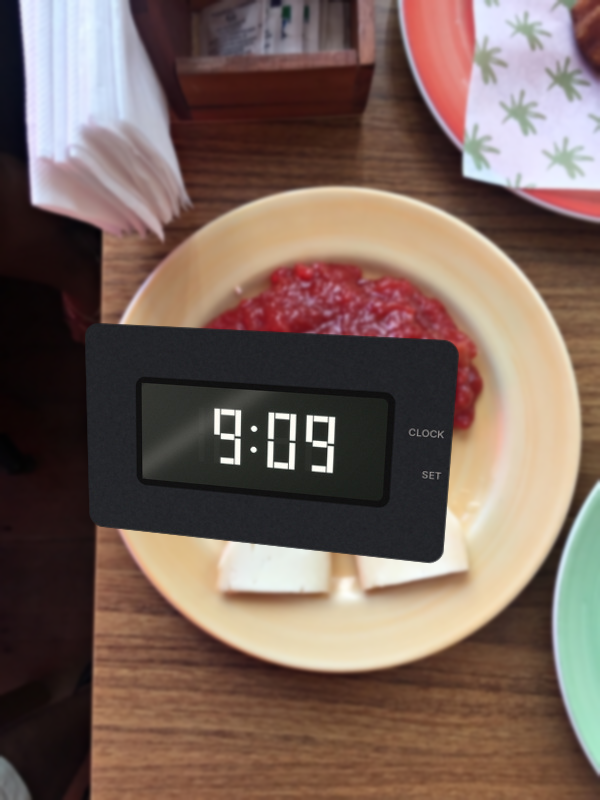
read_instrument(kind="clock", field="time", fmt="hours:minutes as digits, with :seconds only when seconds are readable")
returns 9:09
